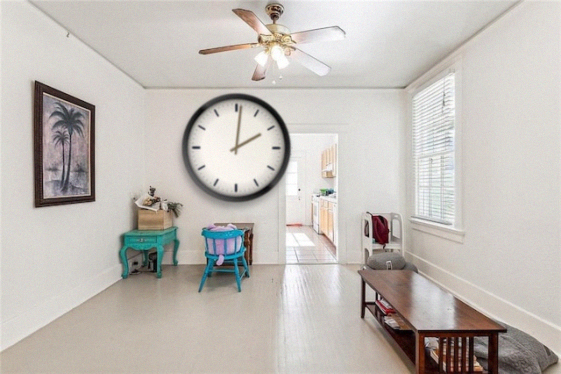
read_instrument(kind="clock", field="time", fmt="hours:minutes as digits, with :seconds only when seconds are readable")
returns 2:01
